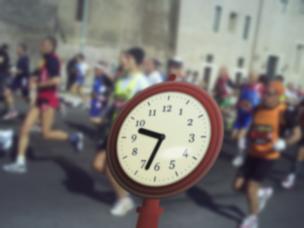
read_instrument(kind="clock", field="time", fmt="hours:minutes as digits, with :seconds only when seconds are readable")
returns 9:33
